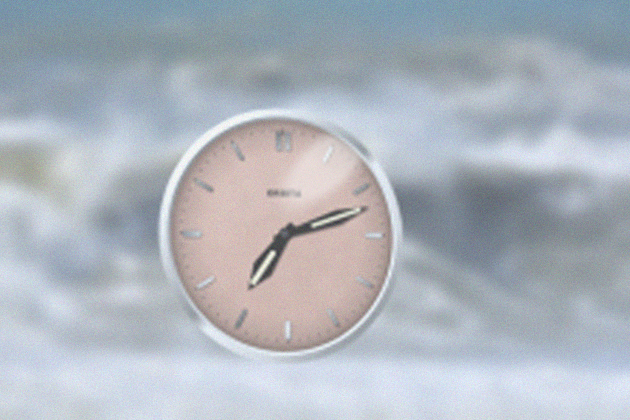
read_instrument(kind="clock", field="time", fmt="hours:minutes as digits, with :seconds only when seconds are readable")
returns 7:12
